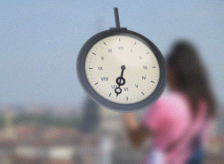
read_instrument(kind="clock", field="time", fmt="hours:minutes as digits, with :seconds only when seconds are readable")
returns 6:33
